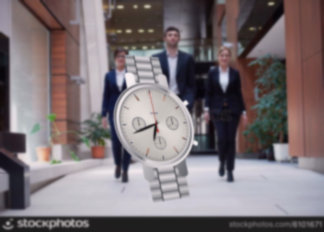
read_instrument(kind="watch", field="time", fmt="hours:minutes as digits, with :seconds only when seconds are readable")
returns 6:42
